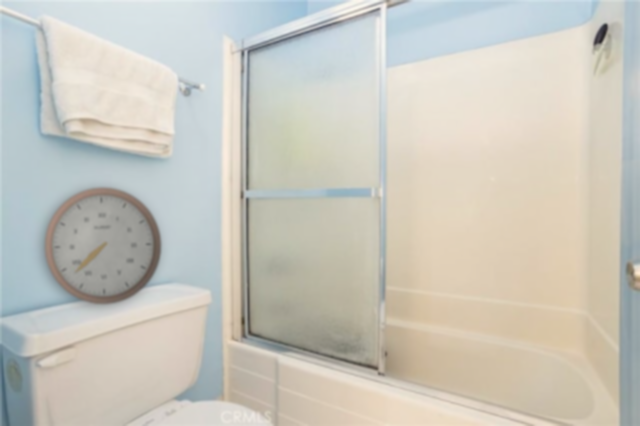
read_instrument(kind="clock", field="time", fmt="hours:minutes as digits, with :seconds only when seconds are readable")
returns 7:38
